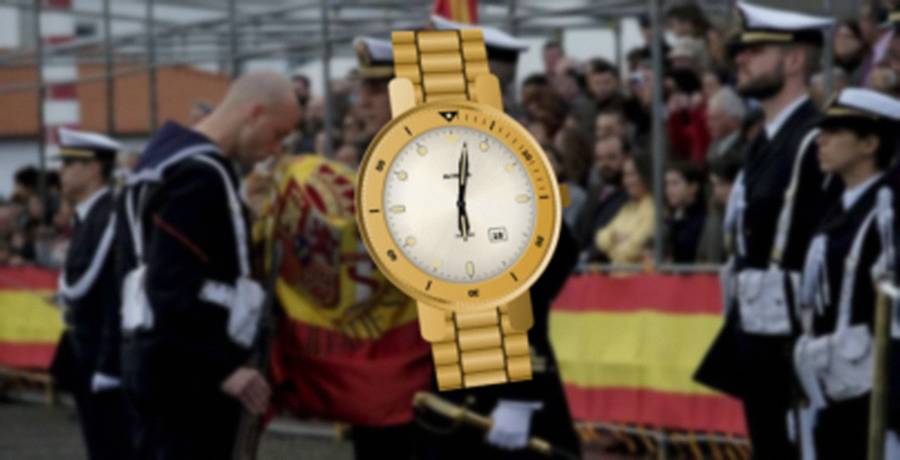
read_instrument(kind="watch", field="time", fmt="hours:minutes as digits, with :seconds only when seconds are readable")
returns 6:02
